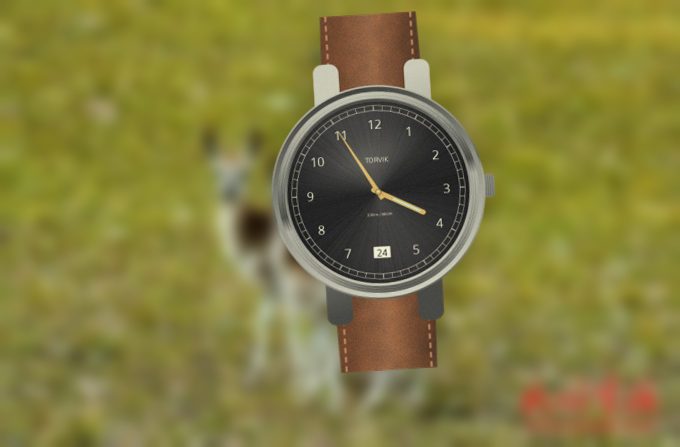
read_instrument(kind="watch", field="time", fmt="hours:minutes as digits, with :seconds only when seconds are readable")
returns 3:55
